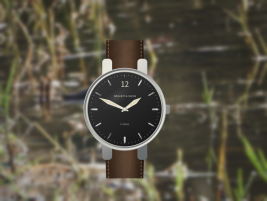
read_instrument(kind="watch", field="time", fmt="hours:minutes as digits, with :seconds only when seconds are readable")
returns 1:49
